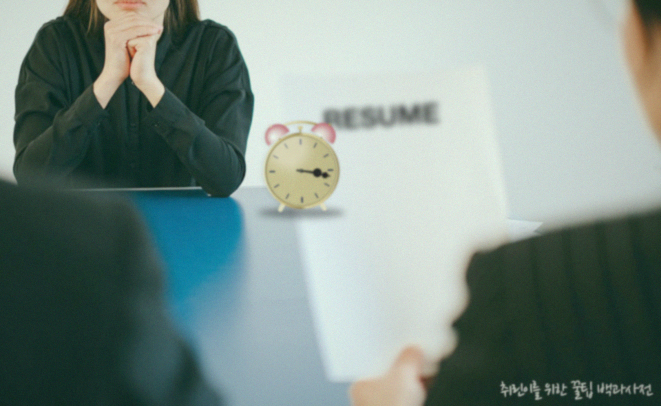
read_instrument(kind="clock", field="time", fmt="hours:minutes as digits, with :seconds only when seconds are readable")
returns 3:17
